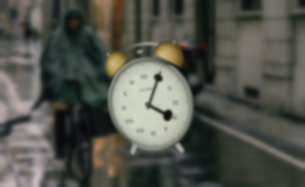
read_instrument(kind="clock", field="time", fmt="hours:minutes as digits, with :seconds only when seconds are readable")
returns 4:05
